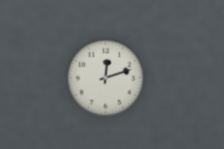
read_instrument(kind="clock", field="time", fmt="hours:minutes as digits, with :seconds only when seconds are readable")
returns 12:12
